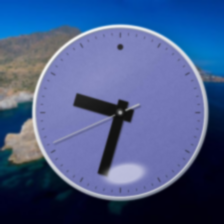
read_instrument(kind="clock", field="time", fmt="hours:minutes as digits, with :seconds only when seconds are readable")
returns 9:32:41
